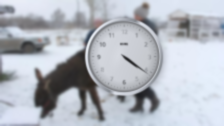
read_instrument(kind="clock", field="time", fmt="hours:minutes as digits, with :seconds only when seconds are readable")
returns 4:21
